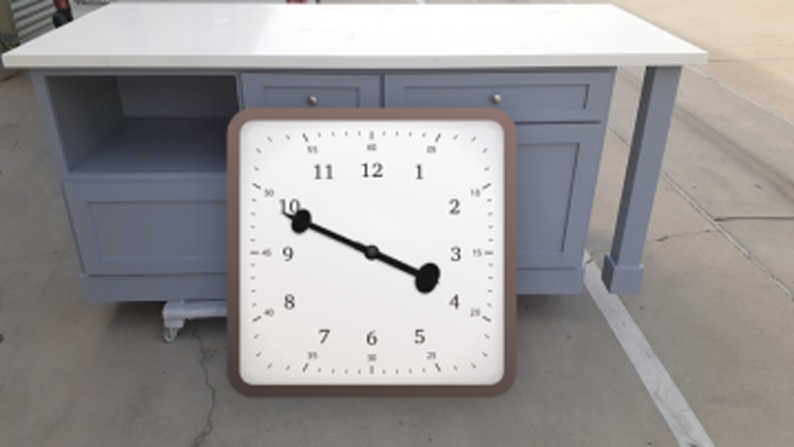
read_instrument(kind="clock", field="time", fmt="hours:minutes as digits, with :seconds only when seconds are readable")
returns 3:49
